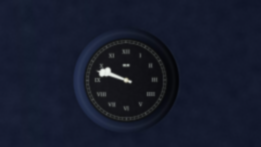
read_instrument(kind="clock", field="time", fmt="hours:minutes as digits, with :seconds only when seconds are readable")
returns 9:48
